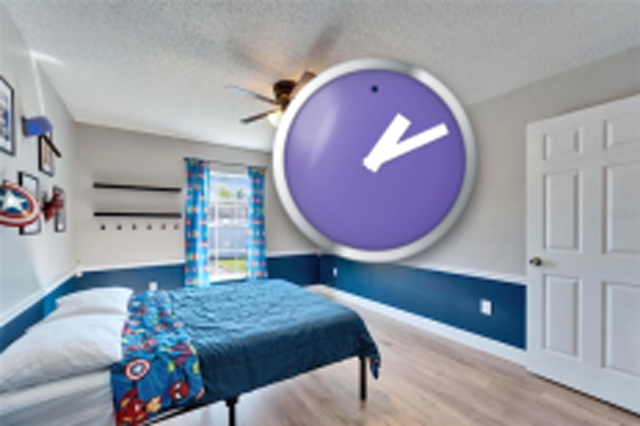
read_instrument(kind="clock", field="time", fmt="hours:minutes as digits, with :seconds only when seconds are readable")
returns 1:11
